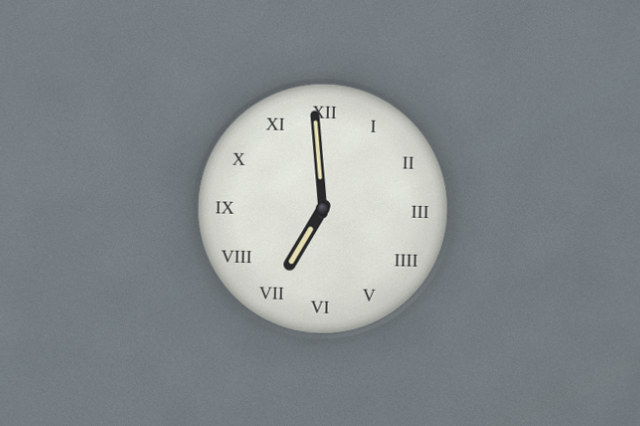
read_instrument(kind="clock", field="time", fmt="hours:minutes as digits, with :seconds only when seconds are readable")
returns 6:59
